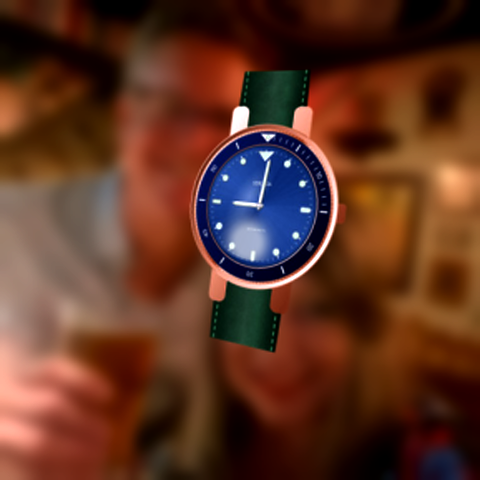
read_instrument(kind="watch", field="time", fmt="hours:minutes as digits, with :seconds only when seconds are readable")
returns 9:01
